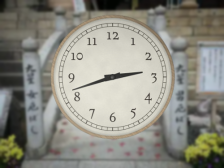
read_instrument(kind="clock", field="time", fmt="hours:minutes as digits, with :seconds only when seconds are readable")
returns 2:42
